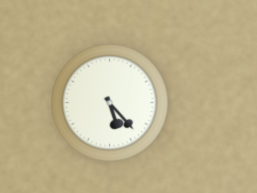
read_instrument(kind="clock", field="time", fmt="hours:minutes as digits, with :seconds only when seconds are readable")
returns 5:23
